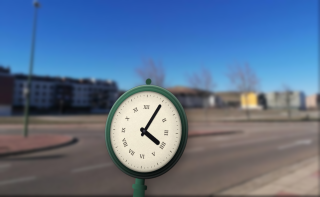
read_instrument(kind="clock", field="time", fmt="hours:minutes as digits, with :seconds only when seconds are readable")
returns 4:05
